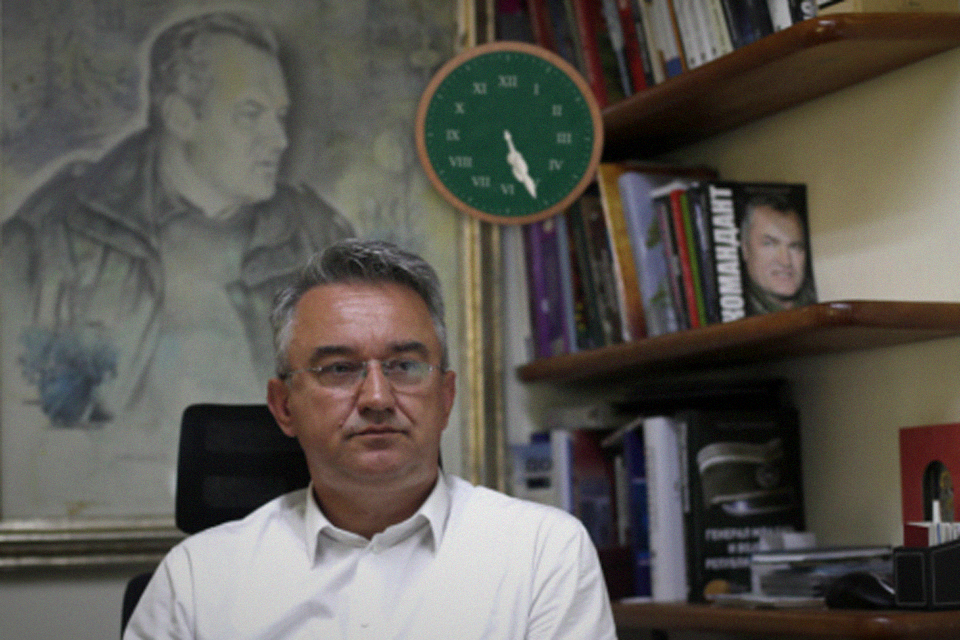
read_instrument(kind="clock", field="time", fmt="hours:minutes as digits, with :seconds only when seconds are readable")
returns 5:26
